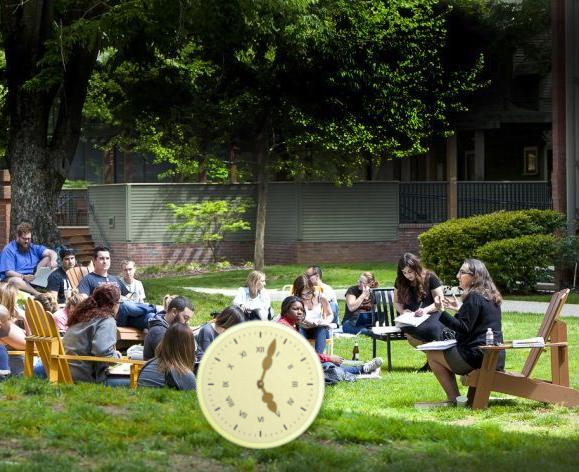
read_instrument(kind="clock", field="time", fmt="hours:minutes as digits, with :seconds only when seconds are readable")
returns 5:03
